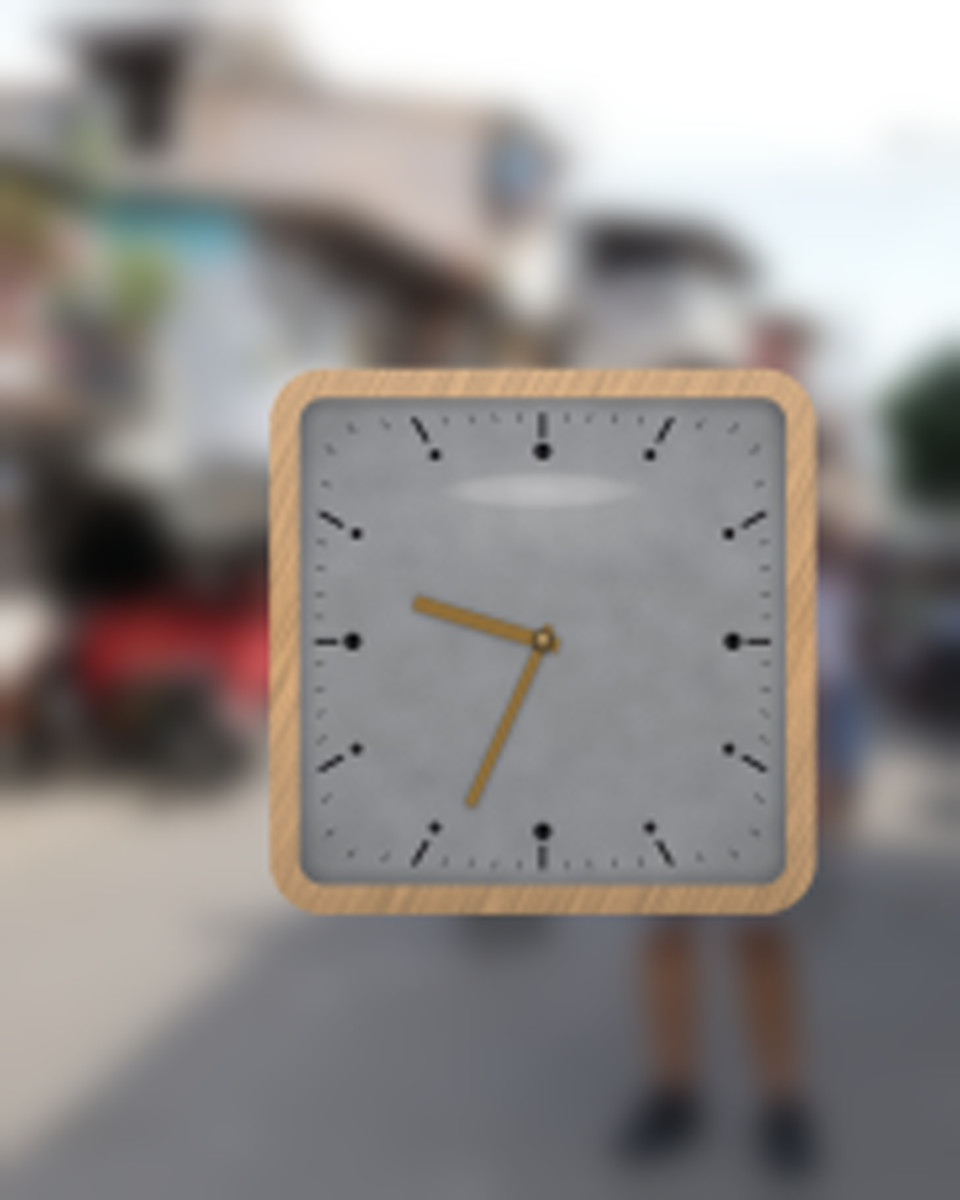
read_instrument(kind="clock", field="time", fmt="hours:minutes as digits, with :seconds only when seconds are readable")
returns 9:34
